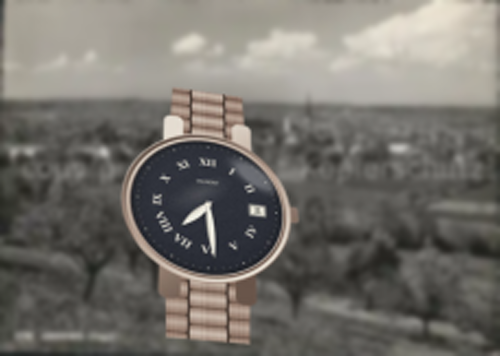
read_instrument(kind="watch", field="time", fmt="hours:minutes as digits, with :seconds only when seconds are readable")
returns 7:29
